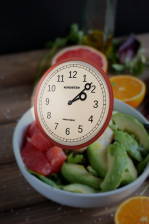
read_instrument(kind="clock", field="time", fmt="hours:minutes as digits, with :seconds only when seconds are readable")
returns 2:08
